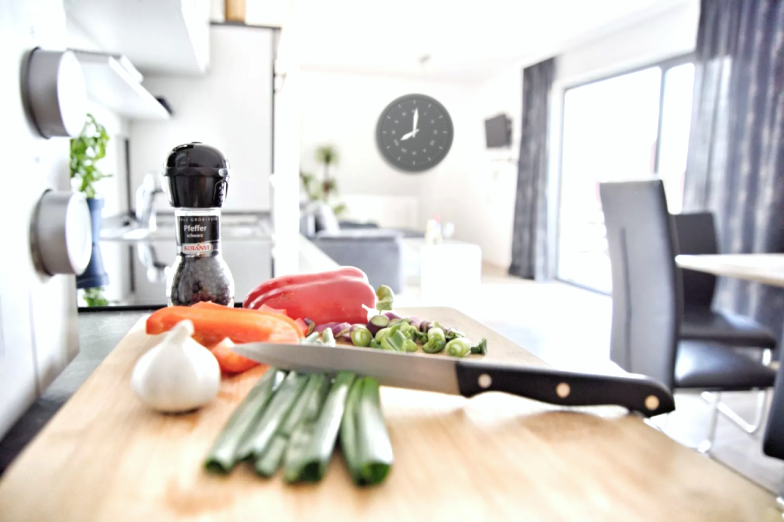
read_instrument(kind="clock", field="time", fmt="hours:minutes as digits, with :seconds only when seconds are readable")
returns 8:01
